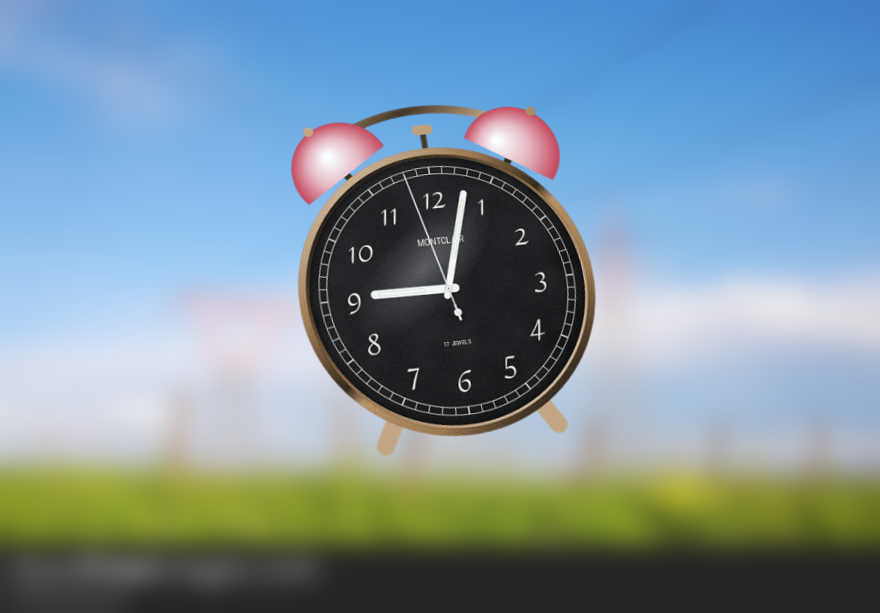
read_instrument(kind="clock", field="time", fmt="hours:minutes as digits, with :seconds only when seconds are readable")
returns 9:02:58
